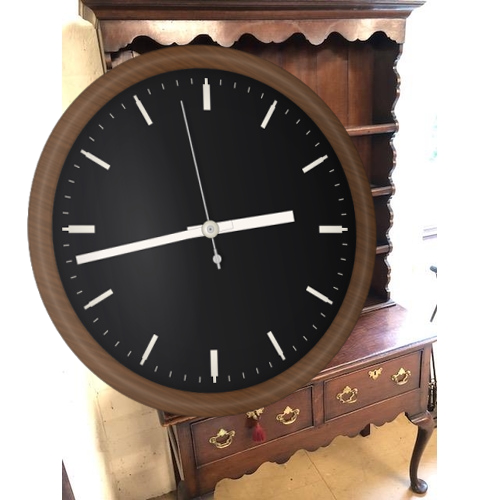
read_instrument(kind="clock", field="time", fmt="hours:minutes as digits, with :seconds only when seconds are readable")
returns 2:42:58
